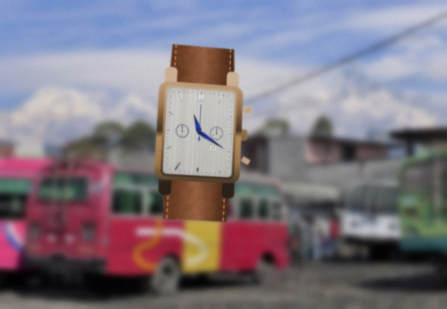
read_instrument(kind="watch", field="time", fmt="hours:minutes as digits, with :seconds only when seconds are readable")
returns 11:20
